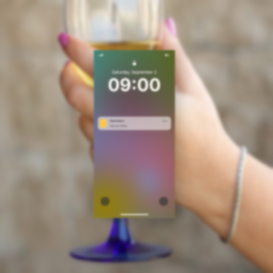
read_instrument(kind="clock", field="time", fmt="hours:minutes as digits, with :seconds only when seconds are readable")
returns 9:00
